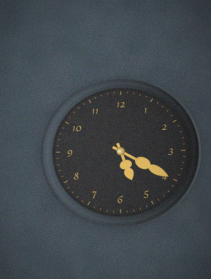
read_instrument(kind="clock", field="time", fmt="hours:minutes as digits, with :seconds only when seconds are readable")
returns 5:20
